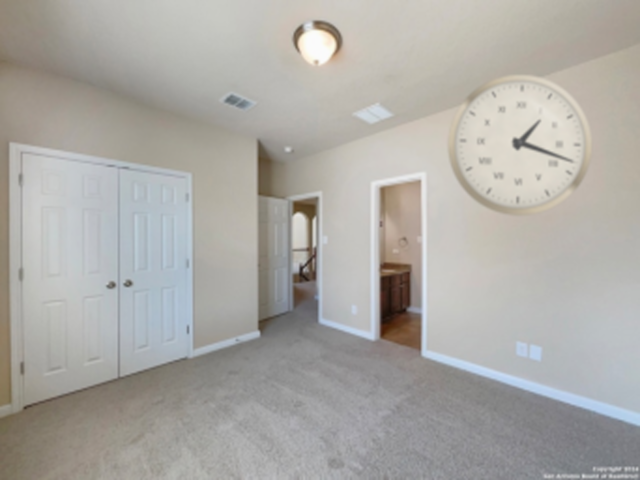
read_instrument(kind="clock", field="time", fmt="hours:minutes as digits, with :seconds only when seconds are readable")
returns 1:18
